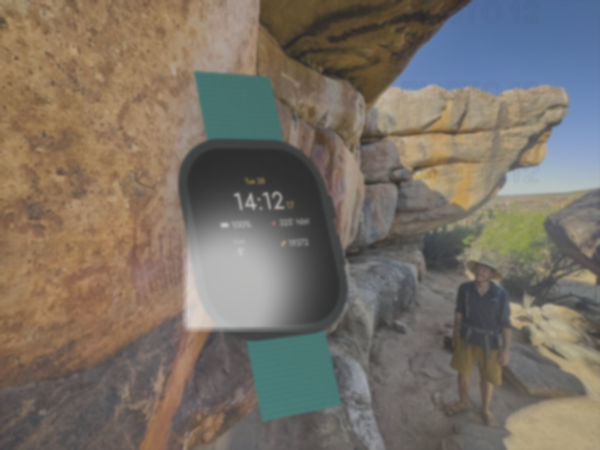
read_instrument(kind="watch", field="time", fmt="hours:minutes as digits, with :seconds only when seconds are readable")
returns 14:12
